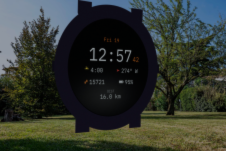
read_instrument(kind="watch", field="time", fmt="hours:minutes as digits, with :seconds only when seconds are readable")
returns 12:57
